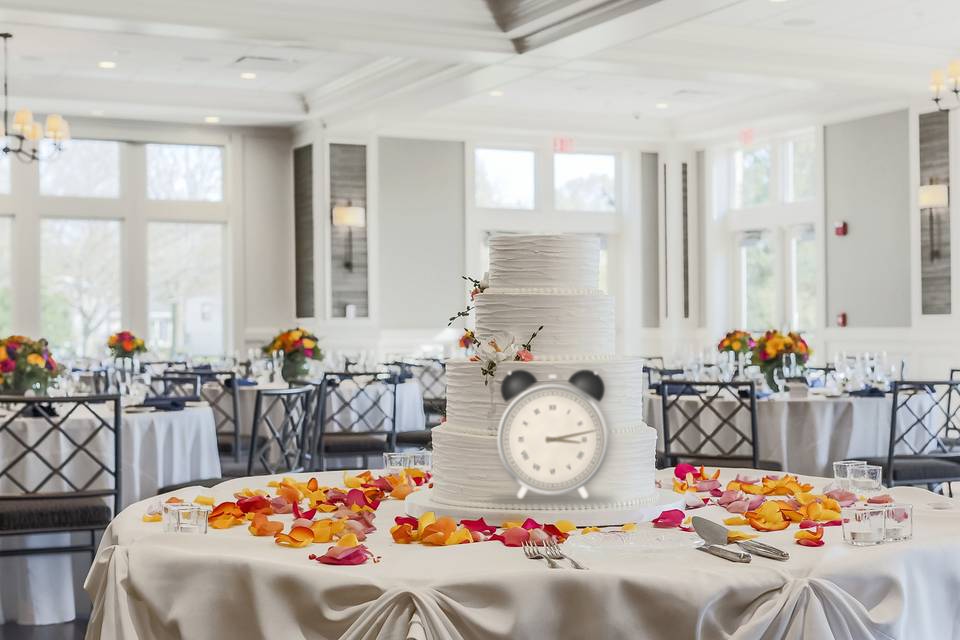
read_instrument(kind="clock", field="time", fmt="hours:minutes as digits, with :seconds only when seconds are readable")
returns 3:13
